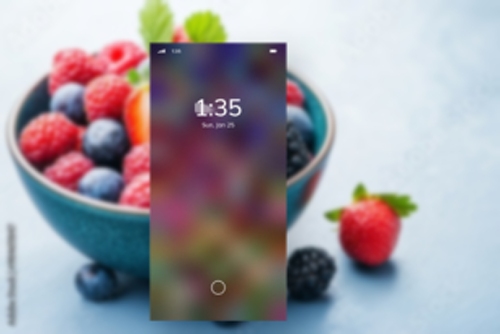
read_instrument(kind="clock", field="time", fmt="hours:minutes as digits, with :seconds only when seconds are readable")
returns 1:35
